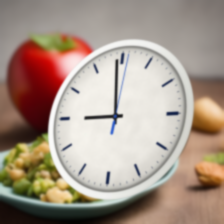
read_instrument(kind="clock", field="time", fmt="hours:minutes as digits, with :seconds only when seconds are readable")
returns 8:59:01
